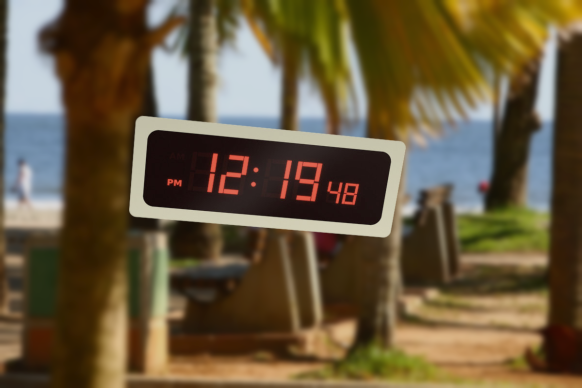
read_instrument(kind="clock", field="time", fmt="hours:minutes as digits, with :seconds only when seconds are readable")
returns 12:19:48
